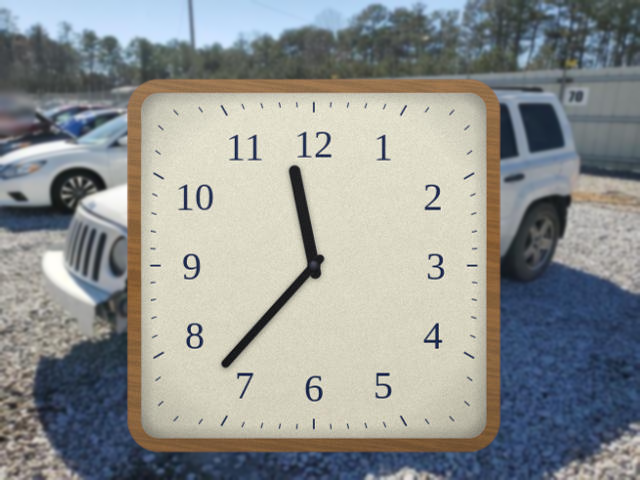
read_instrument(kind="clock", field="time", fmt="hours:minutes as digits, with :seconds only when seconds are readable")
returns 11:37
